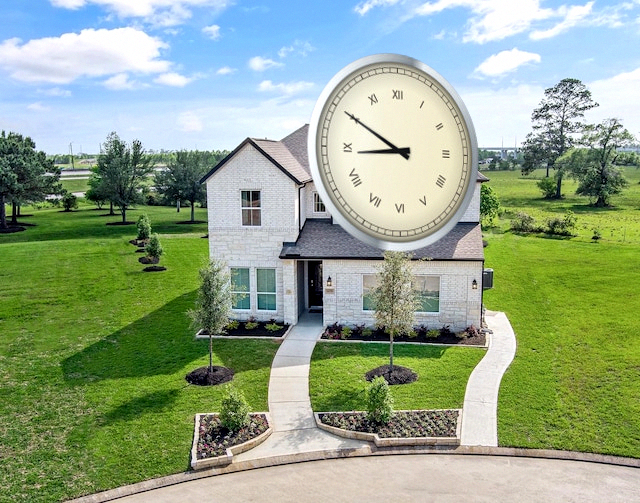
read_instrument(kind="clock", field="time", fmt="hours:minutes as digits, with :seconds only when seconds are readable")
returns 8:50
